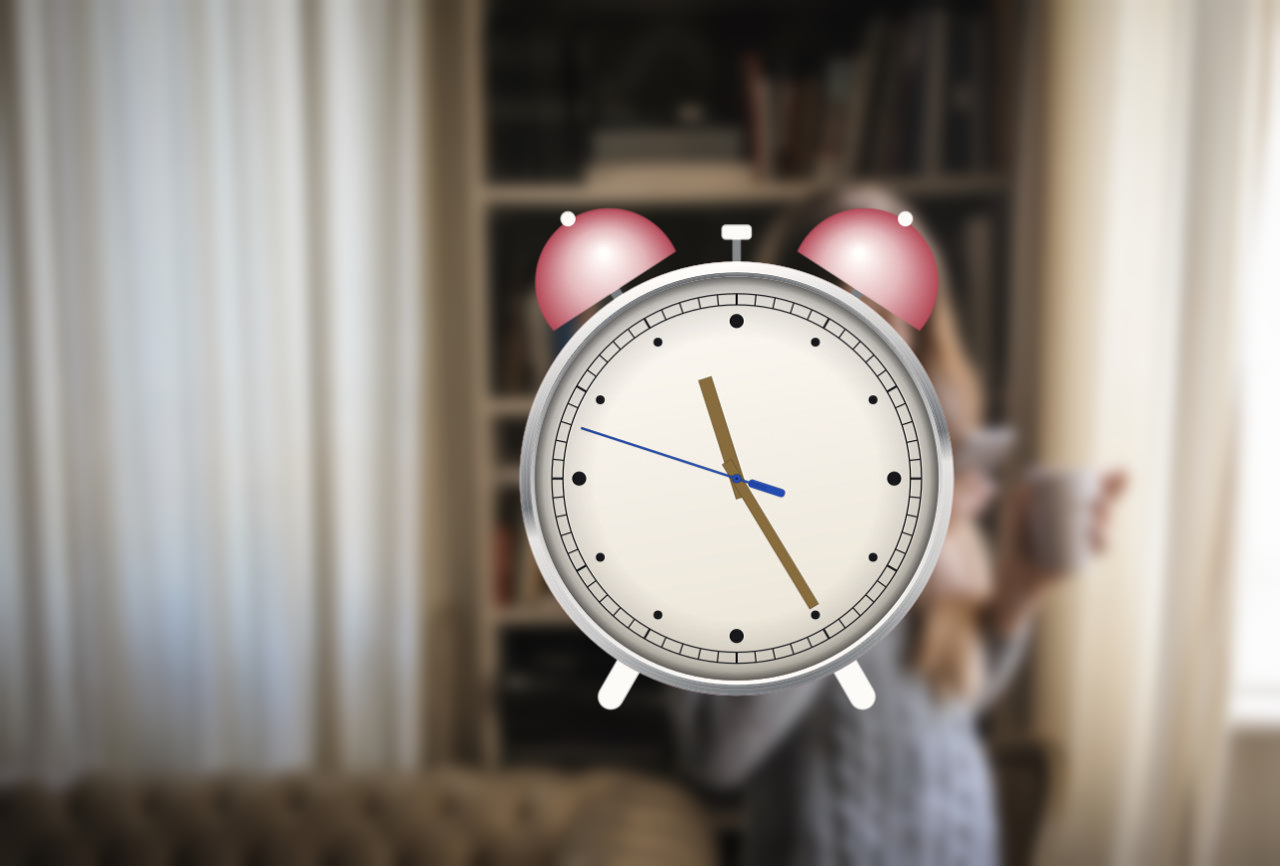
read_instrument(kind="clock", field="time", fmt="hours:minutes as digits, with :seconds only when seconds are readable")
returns 11:24:48
